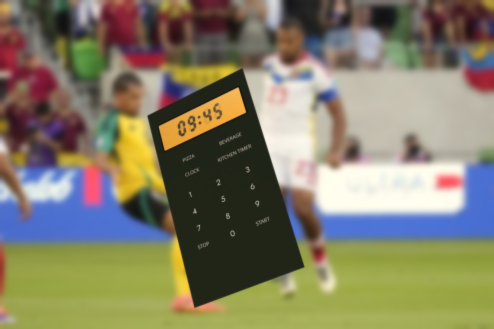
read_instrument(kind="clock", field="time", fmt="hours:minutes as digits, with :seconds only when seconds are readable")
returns 9:45
